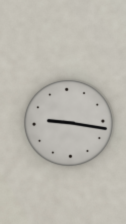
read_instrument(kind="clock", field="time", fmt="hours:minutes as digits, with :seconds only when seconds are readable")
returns 9:17
